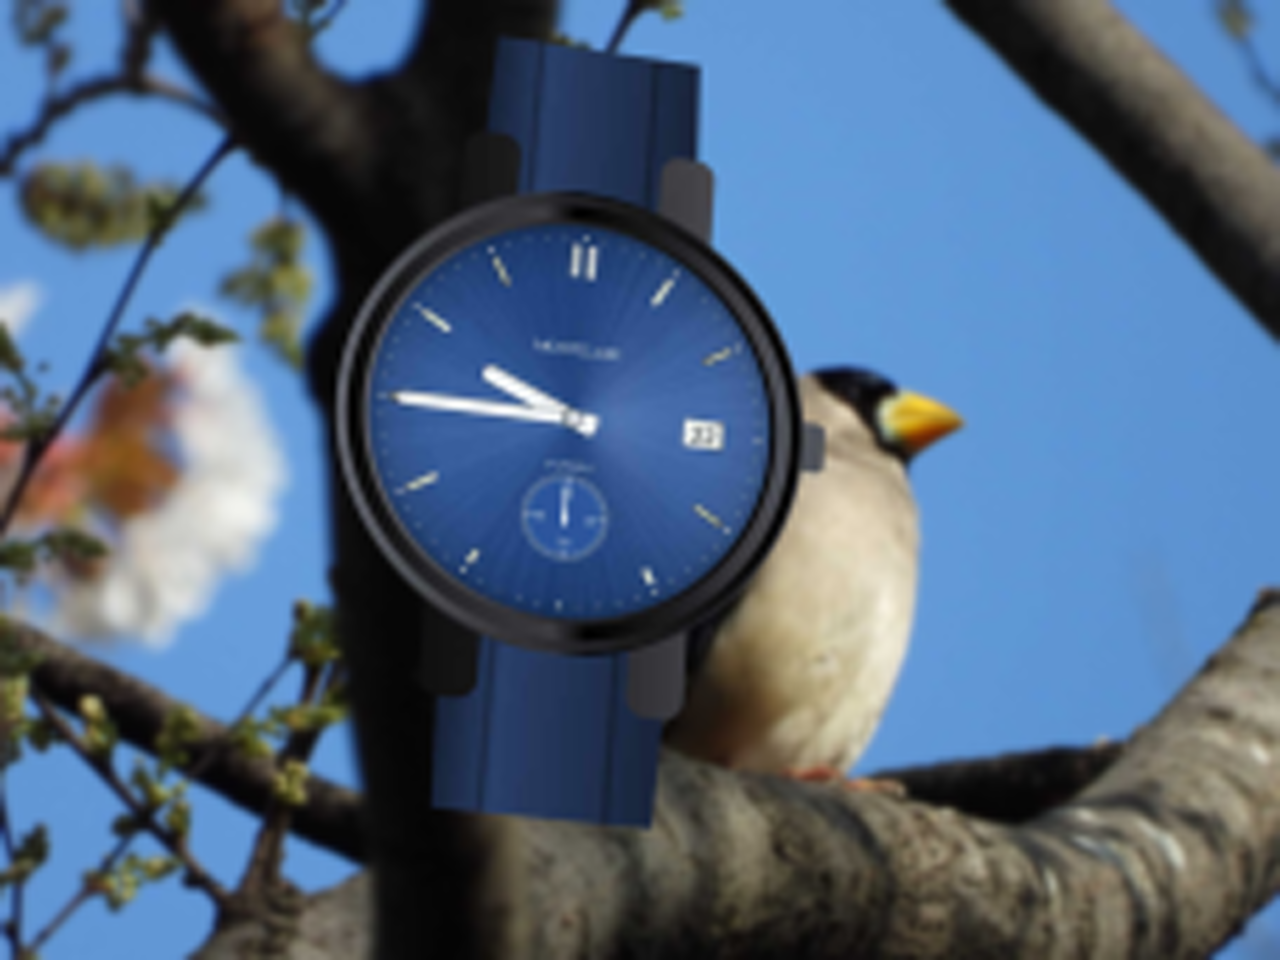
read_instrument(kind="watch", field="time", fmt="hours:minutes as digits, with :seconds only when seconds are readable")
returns 9:45
